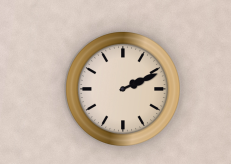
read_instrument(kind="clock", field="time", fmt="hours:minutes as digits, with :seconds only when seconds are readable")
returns 2:11
